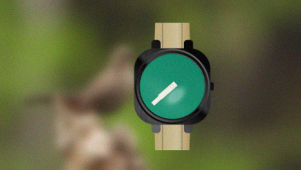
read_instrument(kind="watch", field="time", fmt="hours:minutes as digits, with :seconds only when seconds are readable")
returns 7:38
